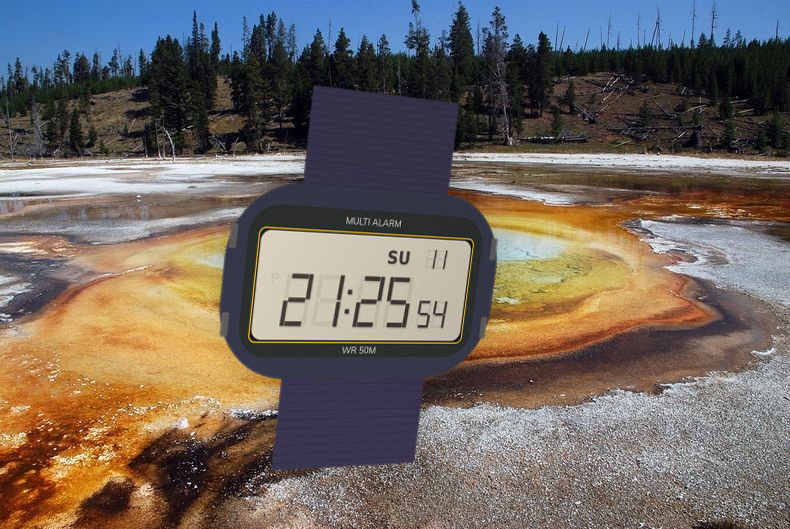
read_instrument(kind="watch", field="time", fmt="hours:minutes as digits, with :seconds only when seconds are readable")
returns 21:25:54
